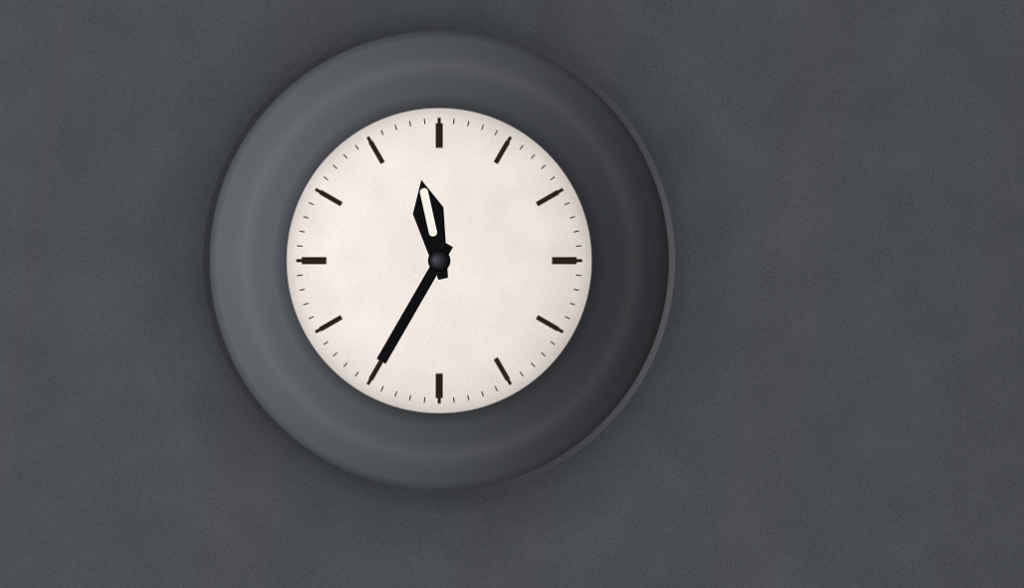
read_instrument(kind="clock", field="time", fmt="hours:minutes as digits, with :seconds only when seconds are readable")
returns 11:35
